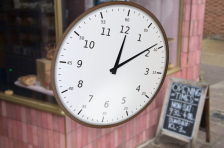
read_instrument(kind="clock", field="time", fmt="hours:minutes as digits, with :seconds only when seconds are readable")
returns 12:09
